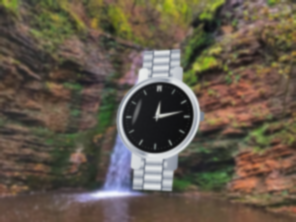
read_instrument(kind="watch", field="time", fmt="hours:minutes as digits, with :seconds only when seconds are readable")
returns 12:13
